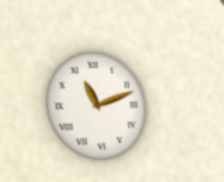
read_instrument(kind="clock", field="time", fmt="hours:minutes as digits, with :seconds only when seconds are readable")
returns 11:12
